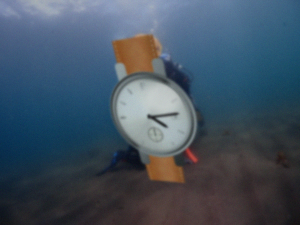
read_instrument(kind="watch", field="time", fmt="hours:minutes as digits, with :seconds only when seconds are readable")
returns 4:14
